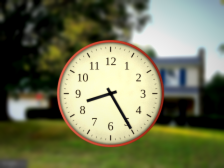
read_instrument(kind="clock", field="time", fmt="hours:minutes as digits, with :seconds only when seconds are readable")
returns 8:25
